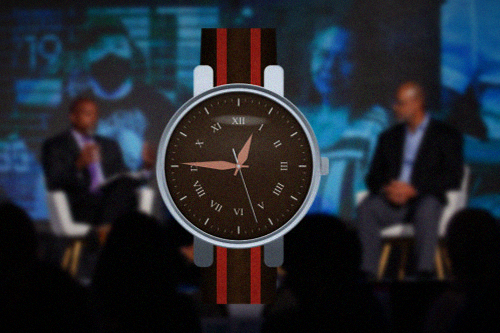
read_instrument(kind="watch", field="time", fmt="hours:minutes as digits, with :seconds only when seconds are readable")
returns 12:45:27
